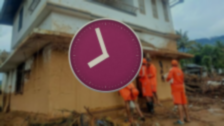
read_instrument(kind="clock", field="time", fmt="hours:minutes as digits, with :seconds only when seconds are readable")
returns 7:57
